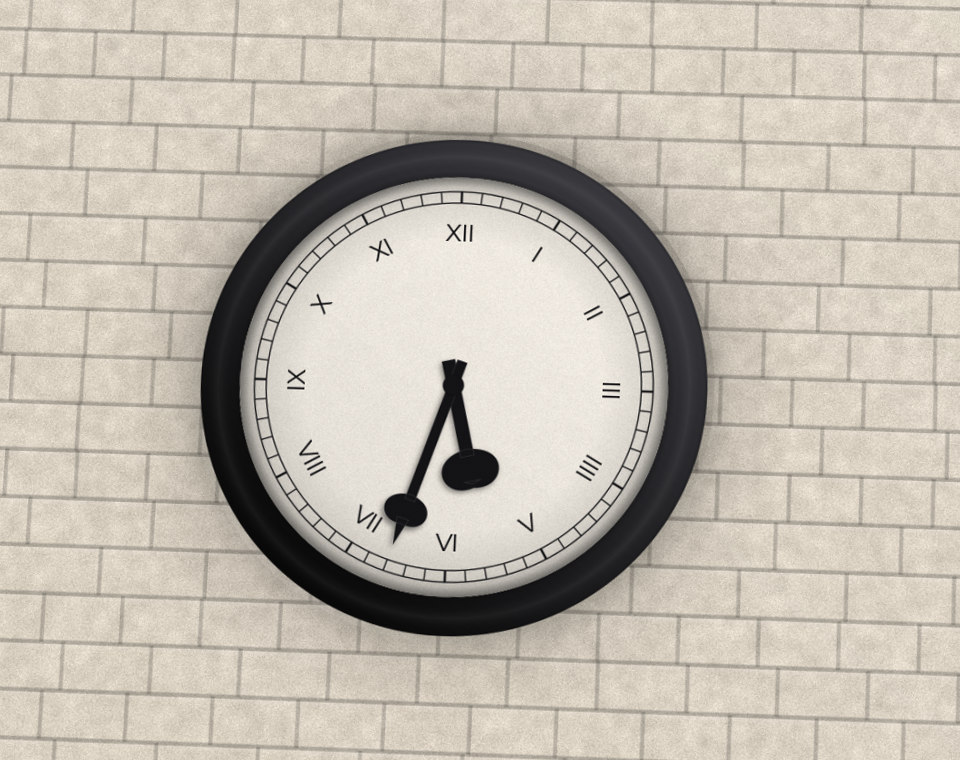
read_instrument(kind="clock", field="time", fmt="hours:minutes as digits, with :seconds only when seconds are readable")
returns 5:33
